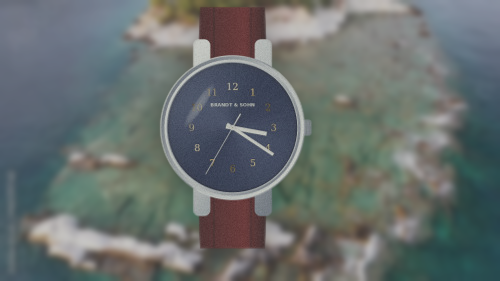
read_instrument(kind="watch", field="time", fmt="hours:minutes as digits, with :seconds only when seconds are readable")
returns 3:20:35
